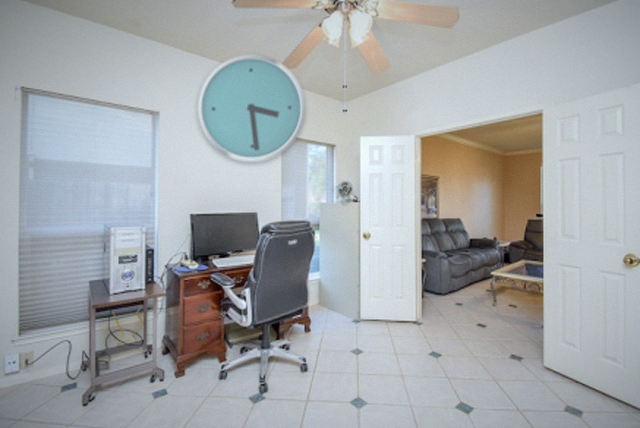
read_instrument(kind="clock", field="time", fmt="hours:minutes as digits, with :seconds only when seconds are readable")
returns 3:29
